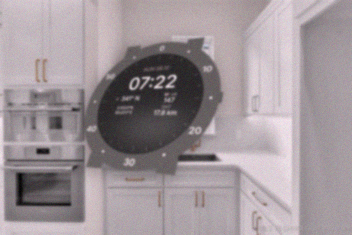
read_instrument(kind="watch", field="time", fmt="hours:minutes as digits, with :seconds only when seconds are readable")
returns 7:22
